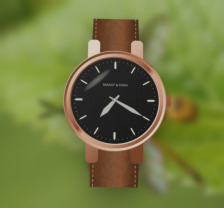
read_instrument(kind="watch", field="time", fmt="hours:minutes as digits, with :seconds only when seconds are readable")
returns 7:20
